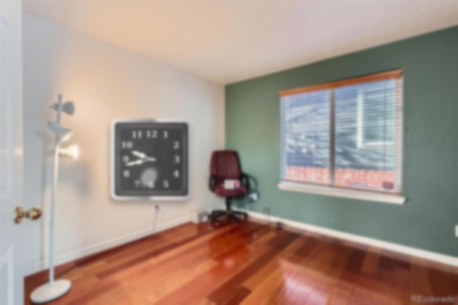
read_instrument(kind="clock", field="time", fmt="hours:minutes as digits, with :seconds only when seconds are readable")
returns 9:43
